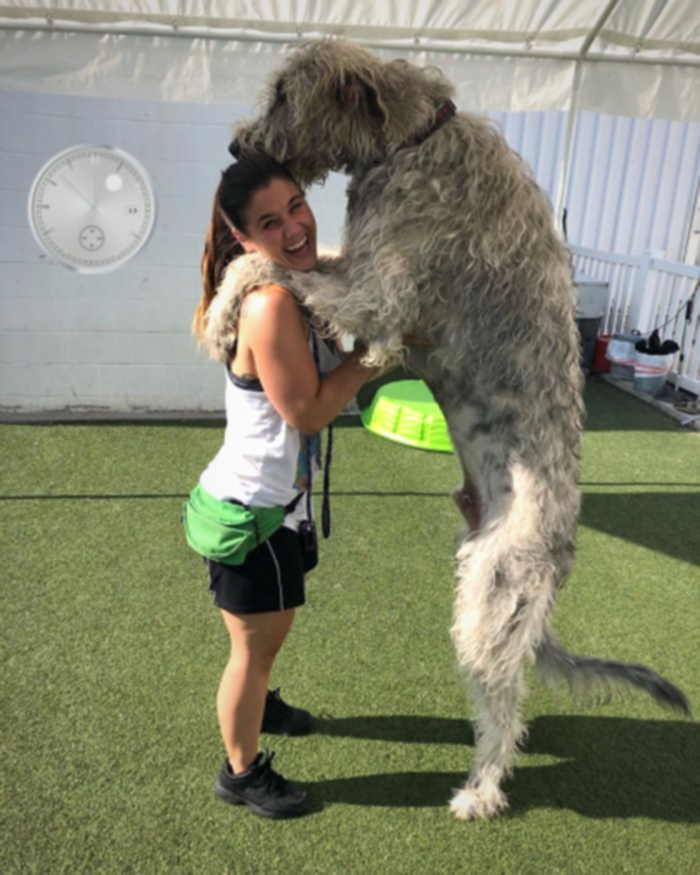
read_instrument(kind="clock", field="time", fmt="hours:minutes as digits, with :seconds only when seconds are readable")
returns 11:52
